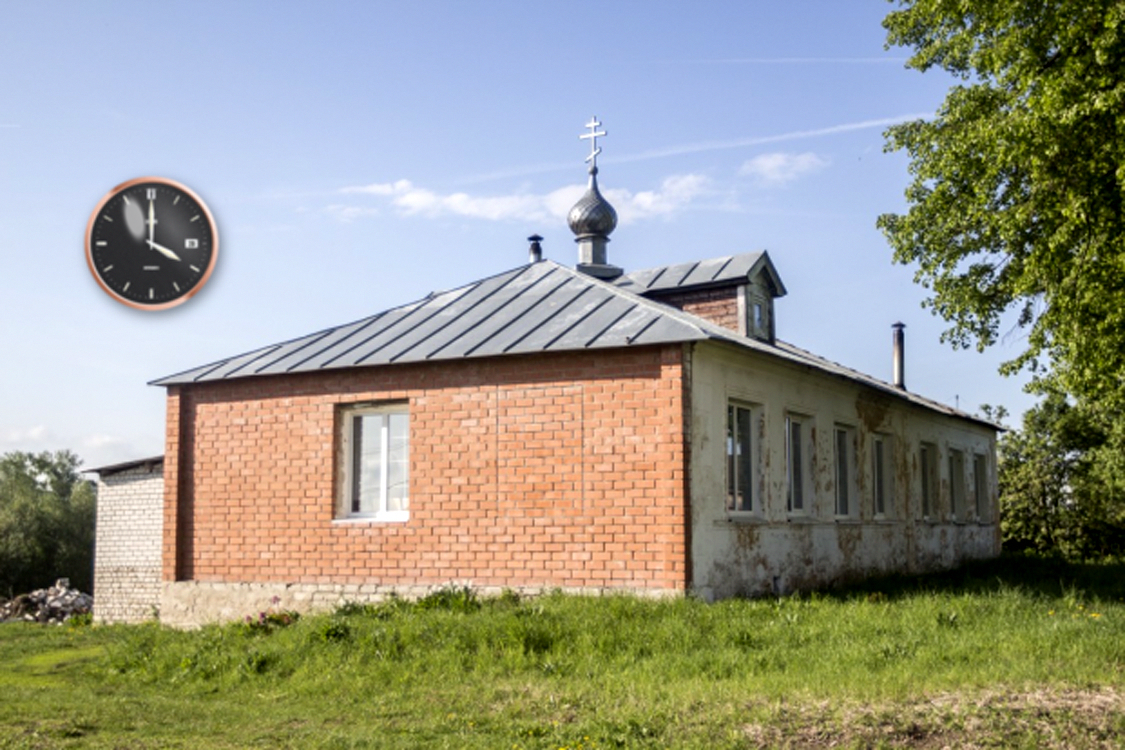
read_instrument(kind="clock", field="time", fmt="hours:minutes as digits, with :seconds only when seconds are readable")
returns 4:00
